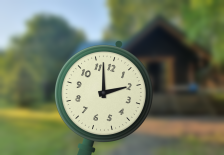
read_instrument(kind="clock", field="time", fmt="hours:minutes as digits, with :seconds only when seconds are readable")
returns 1:57
